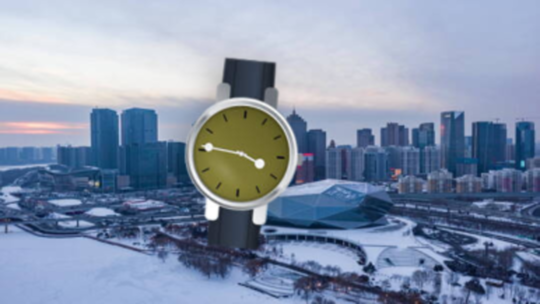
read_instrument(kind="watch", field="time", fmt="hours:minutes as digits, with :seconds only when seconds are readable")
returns 3:46
